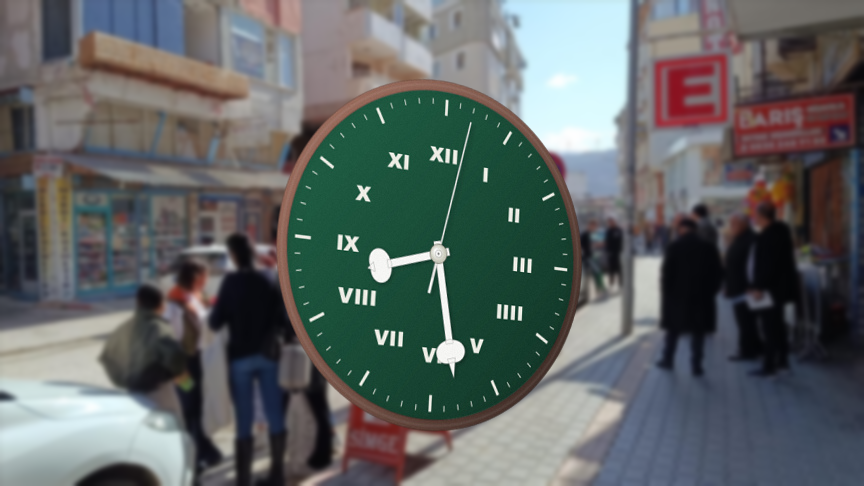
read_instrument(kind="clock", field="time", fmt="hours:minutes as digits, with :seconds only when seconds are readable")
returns 8:28:02
